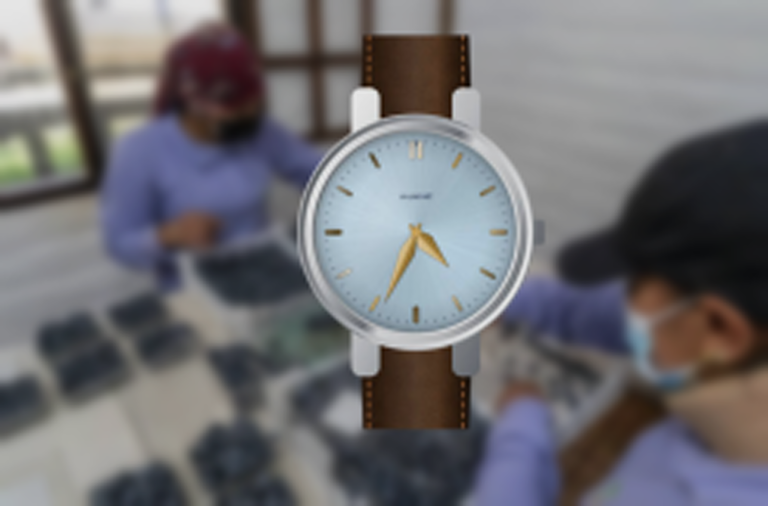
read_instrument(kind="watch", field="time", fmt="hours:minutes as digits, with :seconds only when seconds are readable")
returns 4:34
